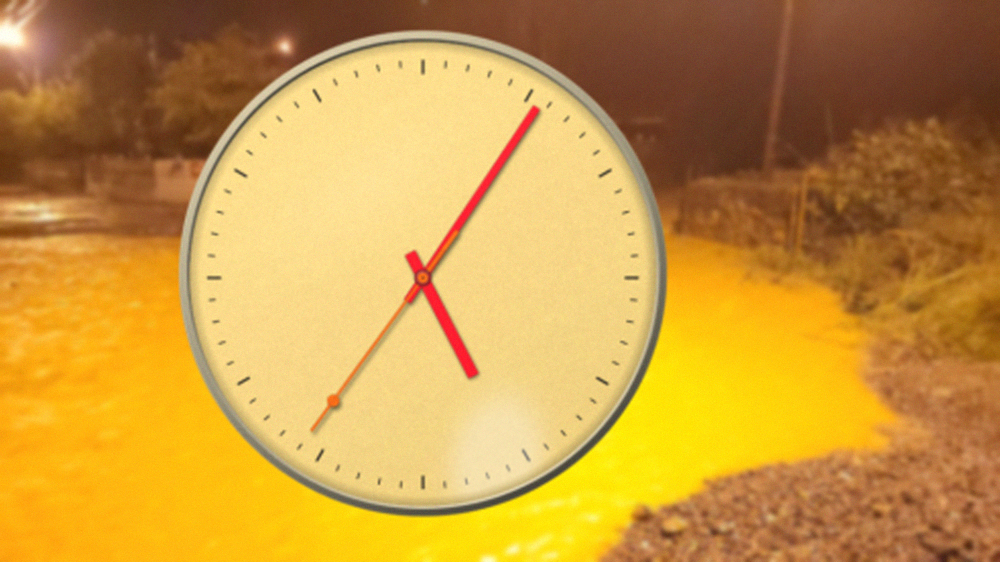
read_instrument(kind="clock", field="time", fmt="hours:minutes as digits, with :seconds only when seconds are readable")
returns 5:05:36
